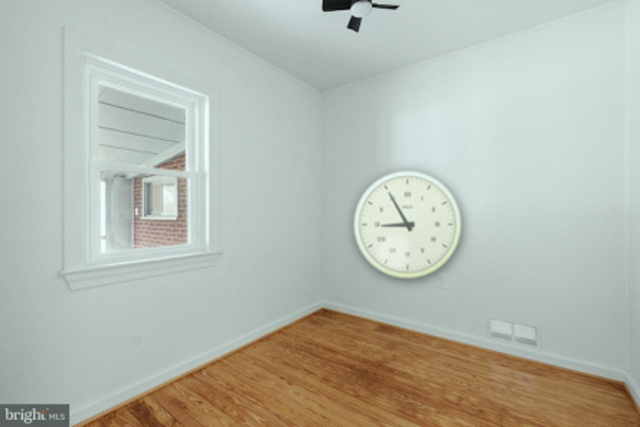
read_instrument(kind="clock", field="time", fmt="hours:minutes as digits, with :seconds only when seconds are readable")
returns 8:55
